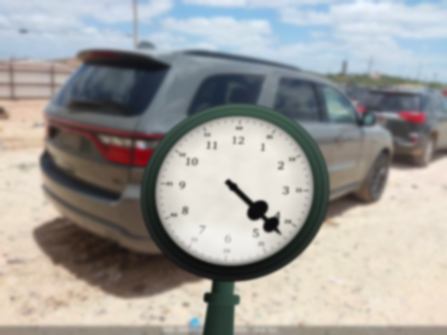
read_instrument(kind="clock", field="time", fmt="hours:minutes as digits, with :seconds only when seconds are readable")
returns 4:22
